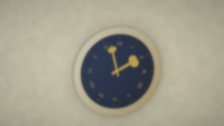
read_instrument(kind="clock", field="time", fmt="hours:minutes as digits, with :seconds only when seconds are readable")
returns 1:57
